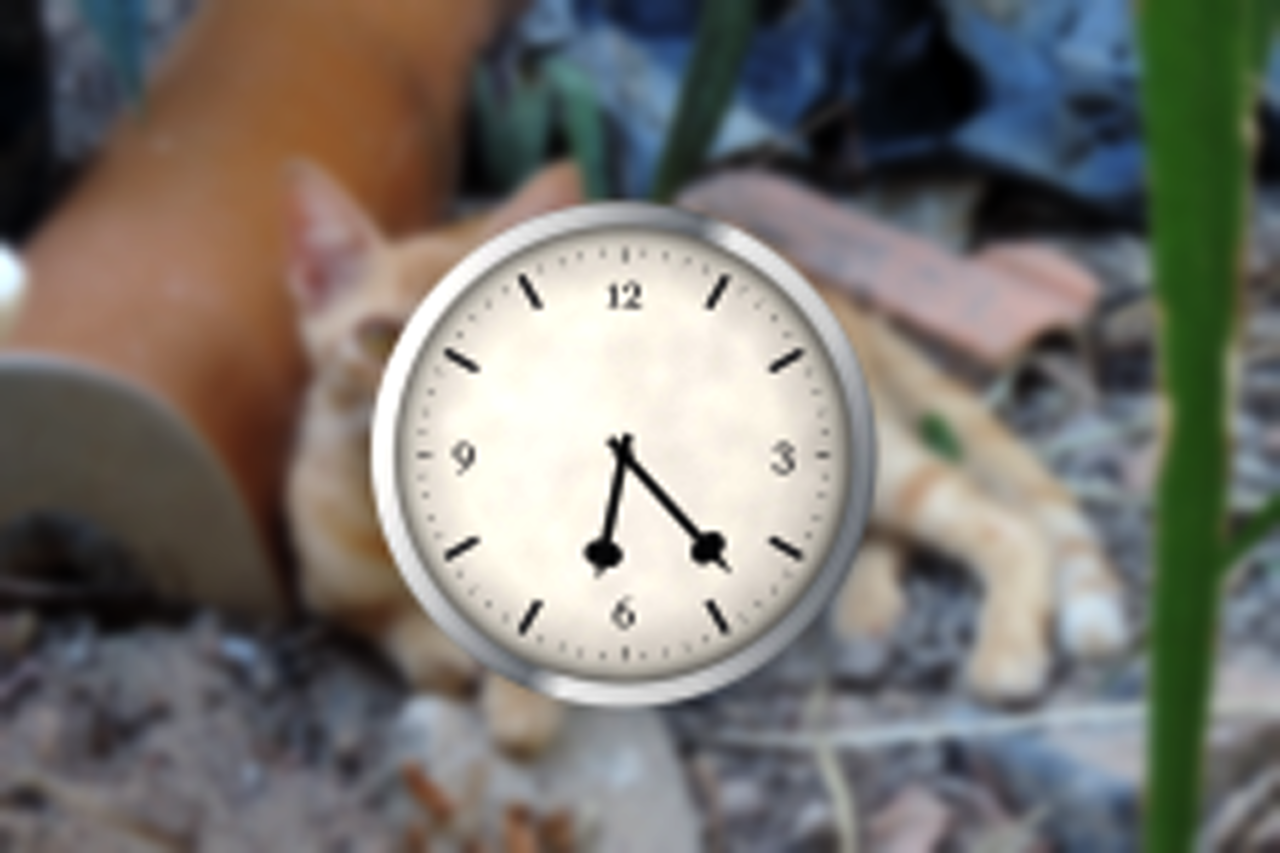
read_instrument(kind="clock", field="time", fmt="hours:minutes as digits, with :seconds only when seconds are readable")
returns 6:23
